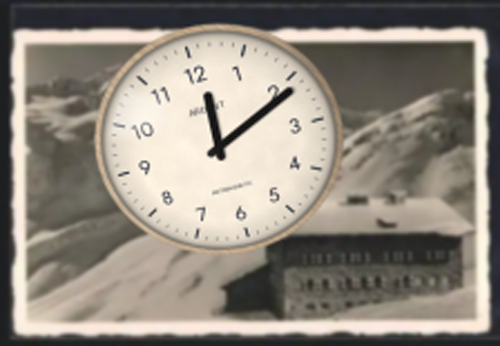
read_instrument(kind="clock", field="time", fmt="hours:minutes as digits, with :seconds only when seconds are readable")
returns 12:11
